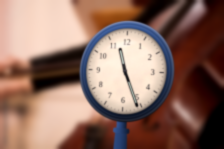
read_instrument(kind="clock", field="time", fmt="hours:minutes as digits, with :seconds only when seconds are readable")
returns 11:26
